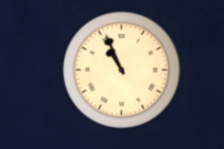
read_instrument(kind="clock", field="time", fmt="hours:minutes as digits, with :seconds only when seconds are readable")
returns 10:56
